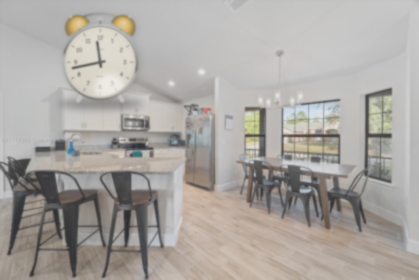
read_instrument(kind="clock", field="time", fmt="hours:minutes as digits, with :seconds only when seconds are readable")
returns 11:43
